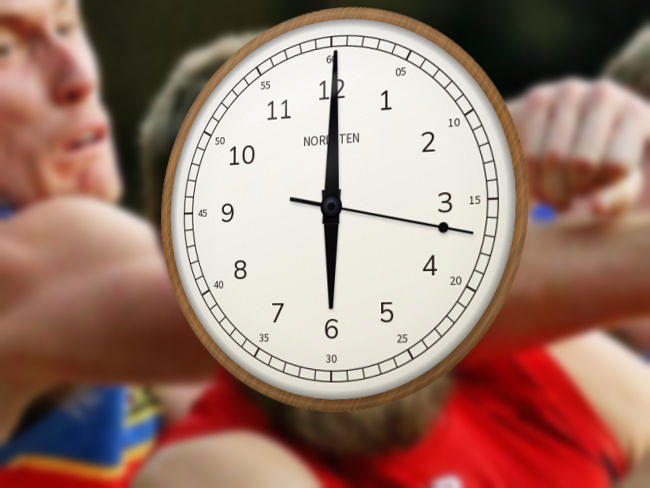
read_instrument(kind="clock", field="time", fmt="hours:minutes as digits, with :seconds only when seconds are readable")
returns 6:00:17
